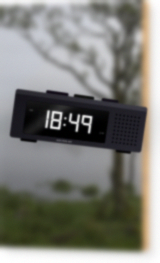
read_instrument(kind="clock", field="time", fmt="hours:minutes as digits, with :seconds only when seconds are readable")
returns 18:49
